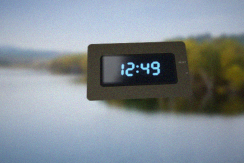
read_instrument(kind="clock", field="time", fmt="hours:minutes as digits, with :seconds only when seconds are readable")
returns 12:49
